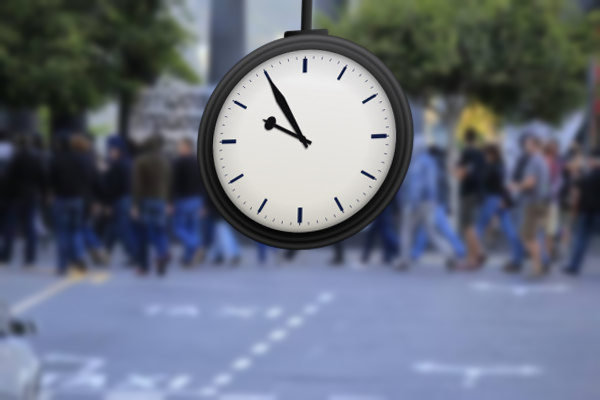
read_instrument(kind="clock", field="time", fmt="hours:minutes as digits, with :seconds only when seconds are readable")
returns 9:55
